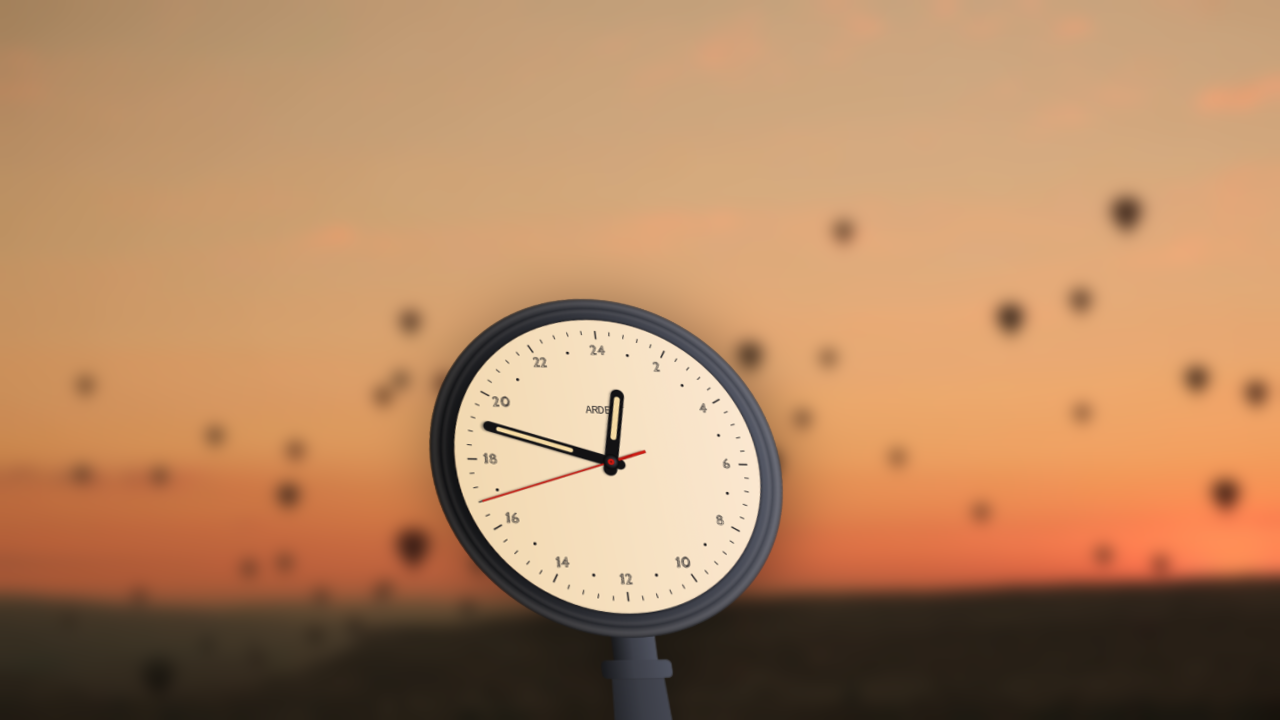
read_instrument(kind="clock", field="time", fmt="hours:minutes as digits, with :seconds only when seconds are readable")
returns 0:47:42
